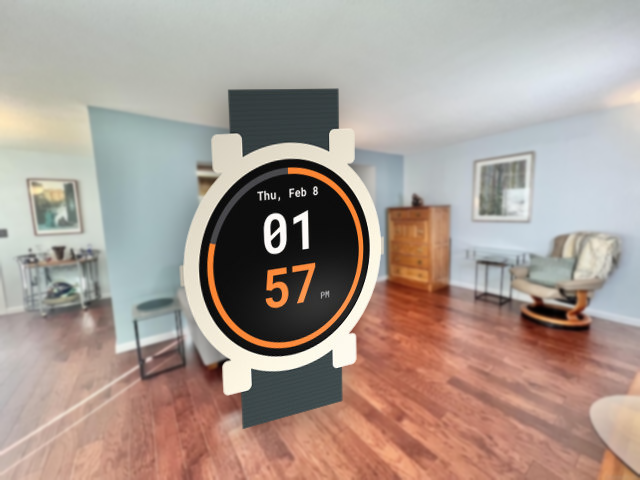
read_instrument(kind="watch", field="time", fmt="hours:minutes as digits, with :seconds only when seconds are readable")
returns 1:57
